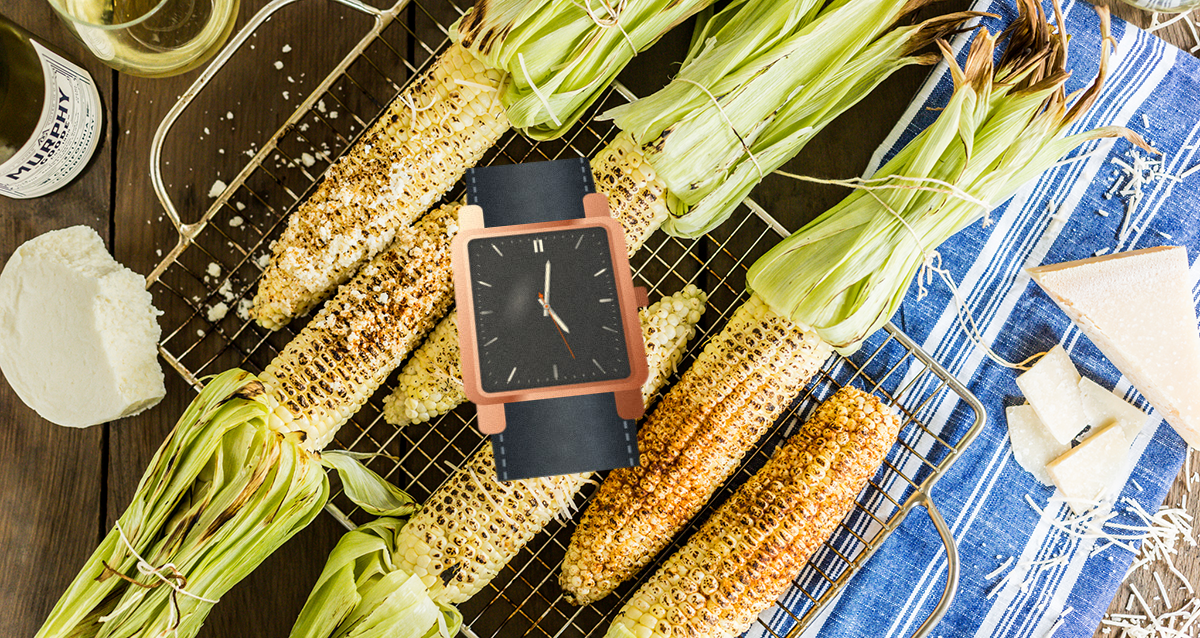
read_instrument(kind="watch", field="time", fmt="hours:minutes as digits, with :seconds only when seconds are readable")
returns 5:01:27
